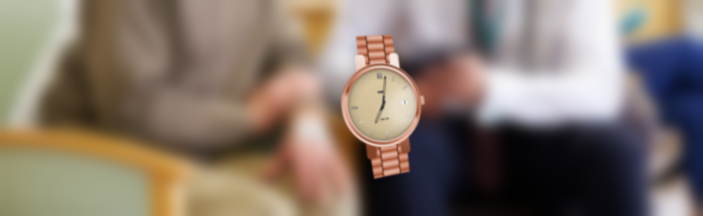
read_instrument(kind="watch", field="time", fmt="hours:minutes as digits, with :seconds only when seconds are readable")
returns 7:02
